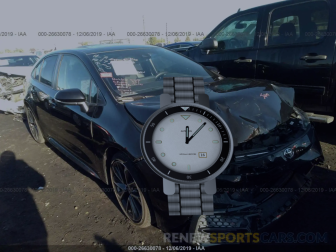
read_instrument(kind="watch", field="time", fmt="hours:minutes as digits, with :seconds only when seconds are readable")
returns 12:07
